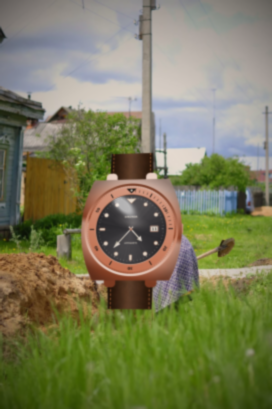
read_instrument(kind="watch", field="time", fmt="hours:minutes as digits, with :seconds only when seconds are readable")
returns 4:37
